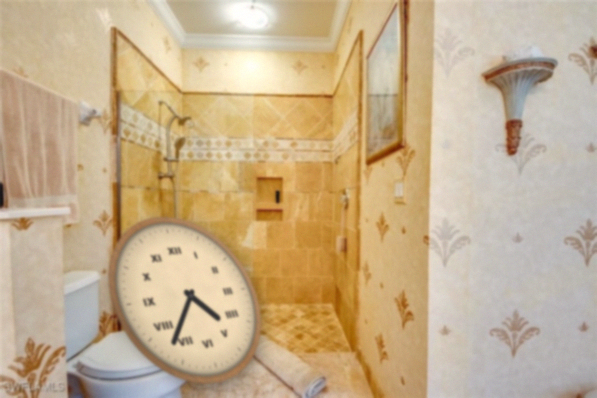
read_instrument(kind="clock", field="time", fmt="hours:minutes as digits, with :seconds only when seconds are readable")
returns 4:37
